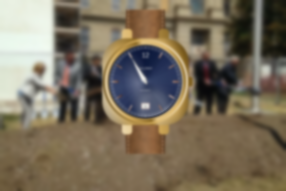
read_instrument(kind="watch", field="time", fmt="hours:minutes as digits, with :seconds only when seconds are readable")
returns 10:55
